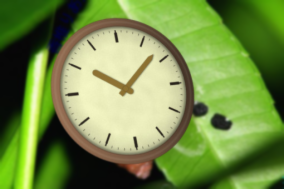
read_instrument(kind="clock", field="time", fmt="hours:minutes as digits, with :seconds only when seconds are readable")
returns 10:08
